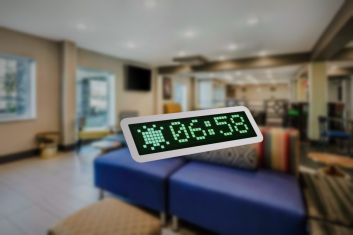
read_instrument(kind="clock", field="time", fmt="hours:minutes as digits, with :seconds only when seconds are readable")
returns 6:58
